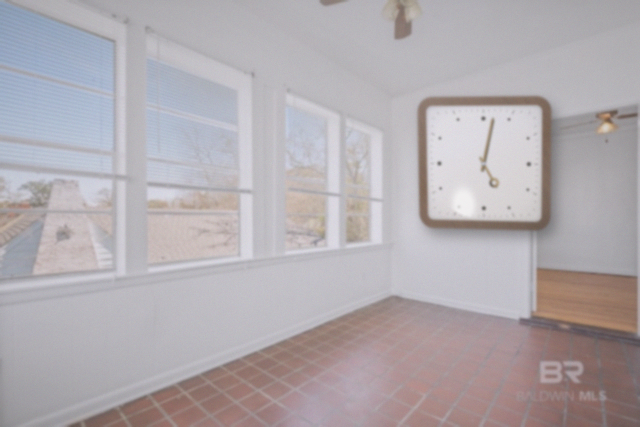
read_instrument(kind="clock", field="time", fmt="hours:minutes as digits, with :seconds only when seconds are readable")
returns 5:02
